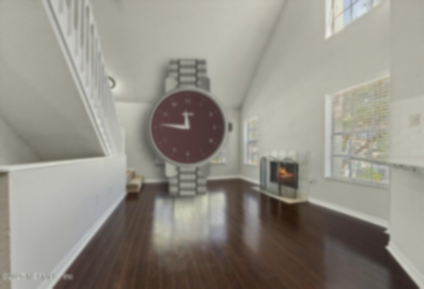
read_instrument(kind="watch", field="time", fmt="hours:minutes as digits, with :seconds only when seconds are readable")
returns 11:46
